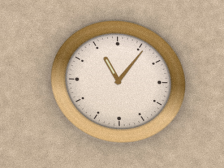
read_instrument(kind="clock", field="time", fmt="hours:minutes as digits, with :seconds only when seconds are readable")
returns 11:06
